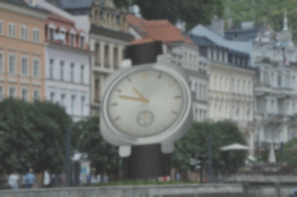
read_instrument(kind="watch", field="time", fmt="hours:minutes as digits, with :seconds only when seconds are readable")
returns 10:48
